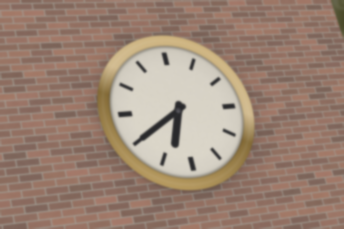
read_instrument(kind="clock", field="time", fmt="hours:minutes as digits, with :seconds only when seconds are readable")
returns 6:40
